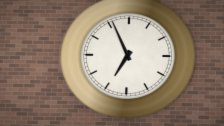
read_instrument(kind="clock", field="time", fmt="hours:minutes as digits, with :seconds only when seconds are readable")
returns 6:56
